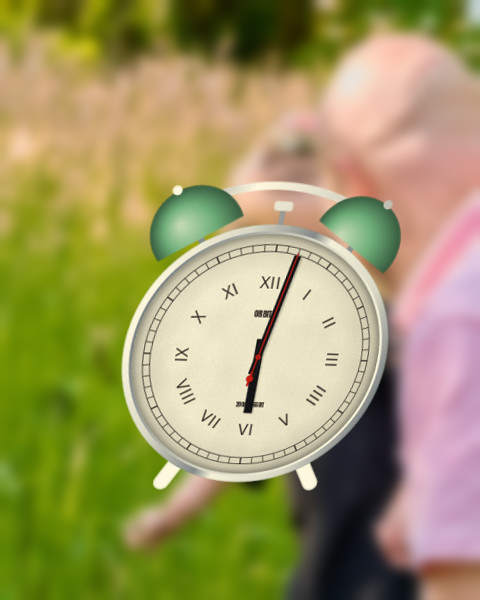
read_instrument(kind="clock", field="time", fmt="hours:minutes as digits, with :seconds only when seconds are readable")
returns 6:02:02
